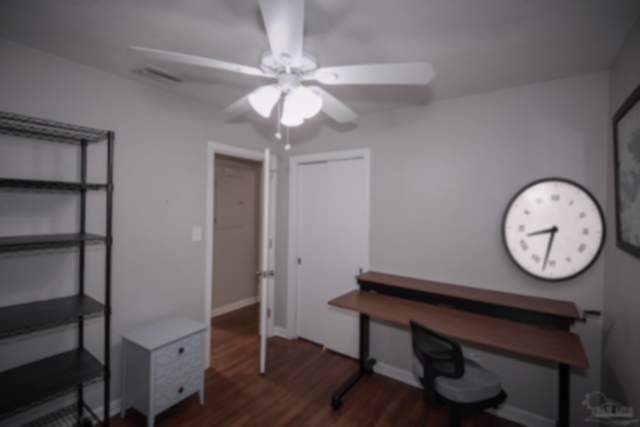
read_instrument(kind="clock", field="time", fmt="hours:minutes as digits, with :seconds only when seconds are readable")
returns 8:32
